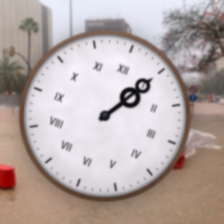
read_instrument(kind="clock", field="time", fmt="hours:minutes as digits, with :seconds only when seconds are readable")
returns 1:05
